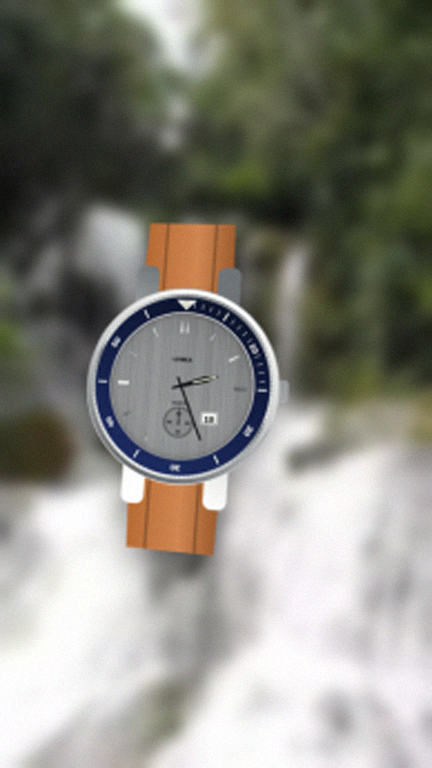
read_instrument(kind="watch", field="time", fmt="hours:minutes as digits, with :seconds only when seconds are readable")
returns 2:26
